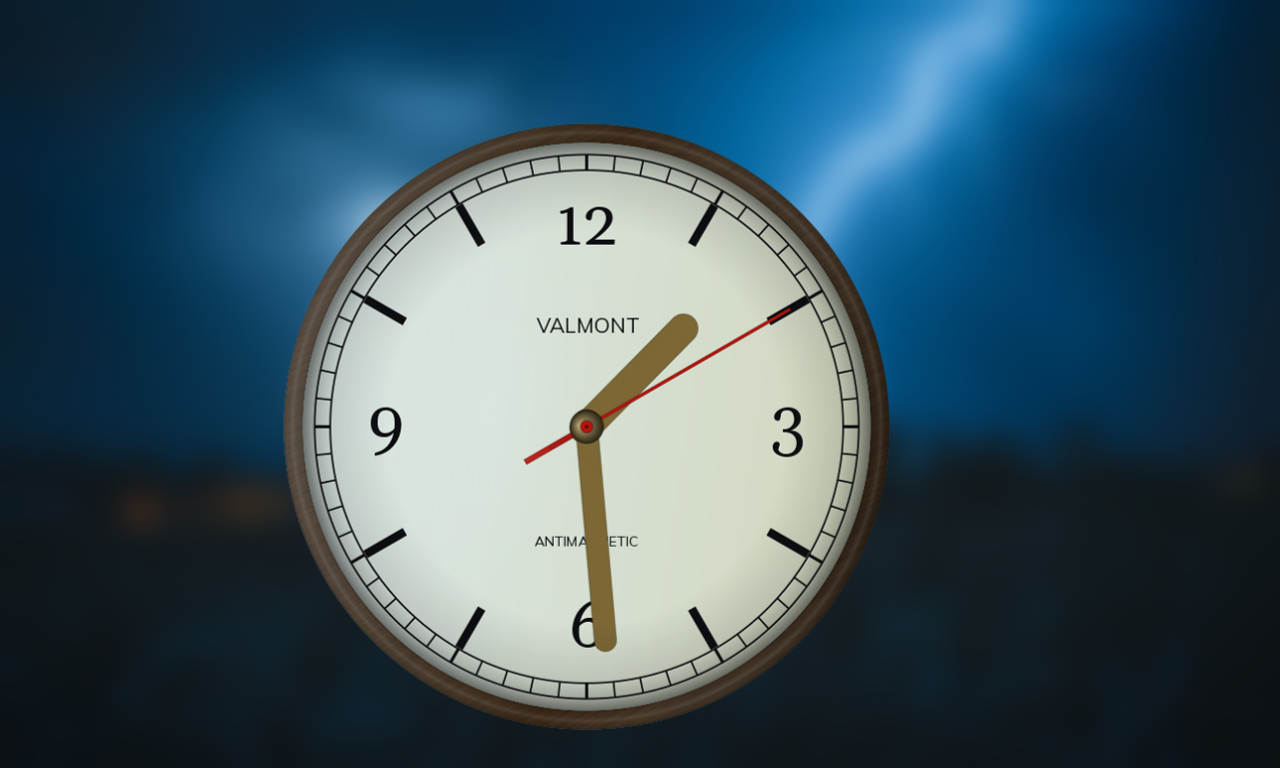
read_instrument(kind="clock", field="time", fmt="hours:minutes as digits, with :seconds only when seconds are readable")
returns 1:29:10
